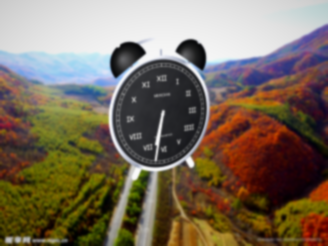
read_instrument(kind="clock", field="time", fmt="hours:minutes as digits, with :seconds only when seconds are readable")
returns 6:32
